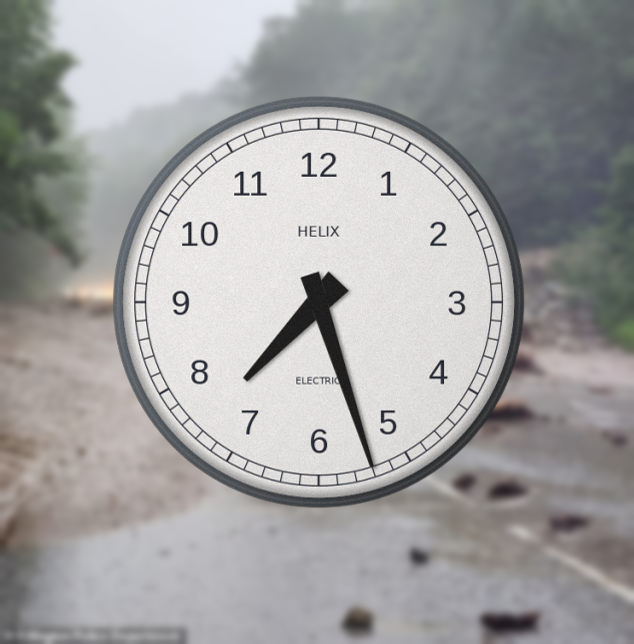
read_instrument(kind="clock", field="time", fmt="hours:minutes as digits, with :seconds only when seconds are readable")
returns 7:27
